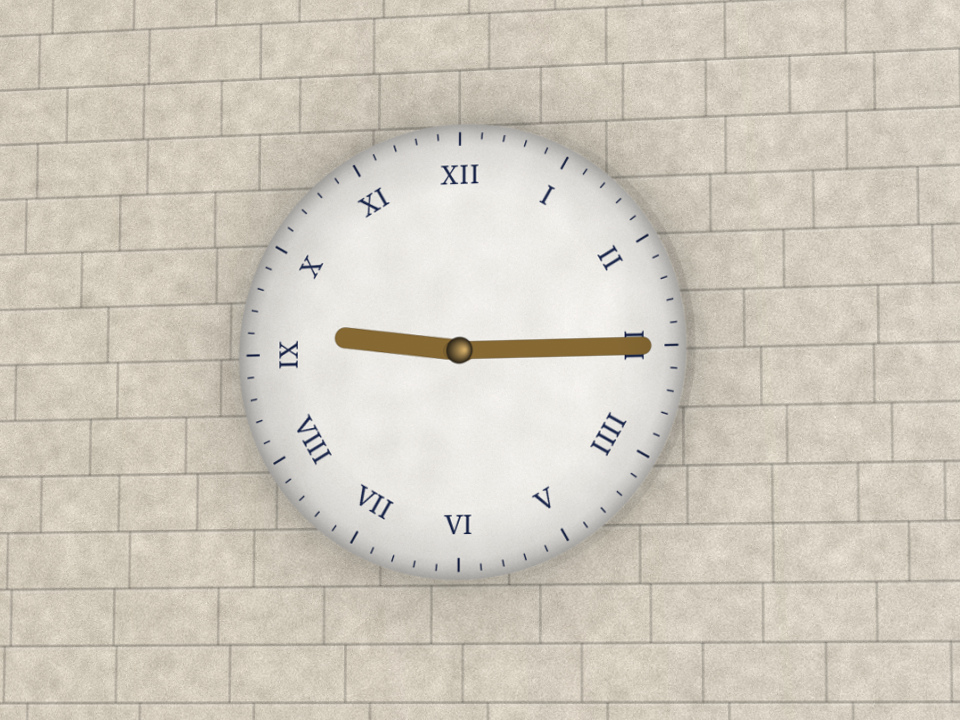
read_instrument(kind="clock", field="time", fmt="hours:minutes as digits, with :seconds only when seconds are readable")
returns 9:15
